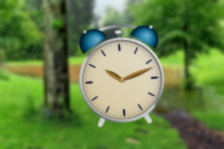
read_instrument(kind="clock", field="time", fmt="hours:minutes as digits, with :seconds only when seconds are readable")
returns 10:12
